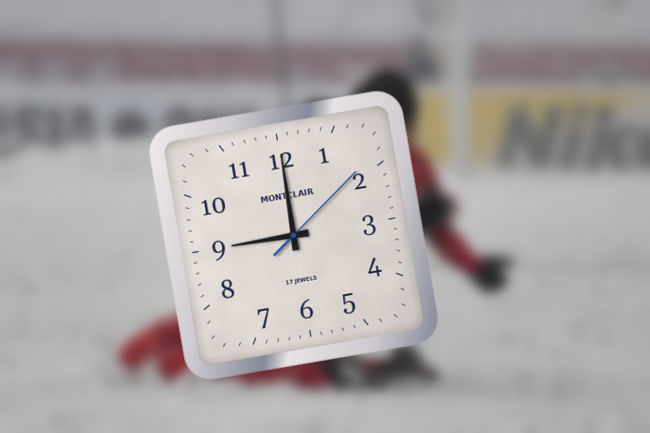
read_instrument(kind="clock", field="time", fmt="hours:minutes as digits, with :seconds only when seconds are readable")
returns 9:00:09
